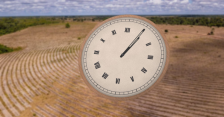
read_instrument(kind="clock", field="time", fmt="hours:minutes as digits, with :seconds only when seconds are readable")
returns 1:05
